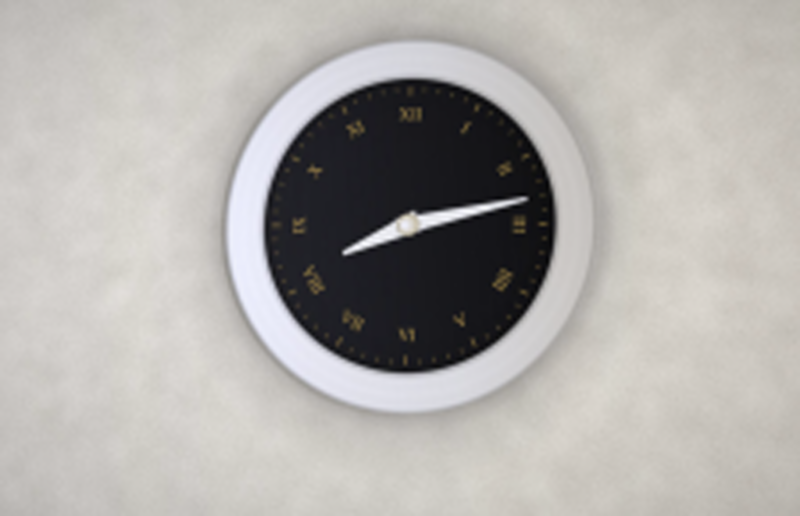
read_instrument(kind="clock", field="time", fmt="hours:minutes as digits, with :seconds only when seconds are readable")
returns 8:13
